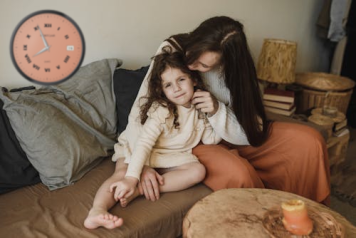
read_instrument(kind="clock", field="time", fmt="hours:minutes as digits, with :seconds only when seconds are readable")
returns 7:56
